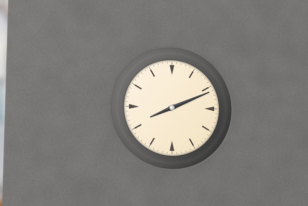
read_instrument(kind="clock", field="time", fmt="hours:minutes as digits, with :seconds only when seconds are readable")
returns 8:11
